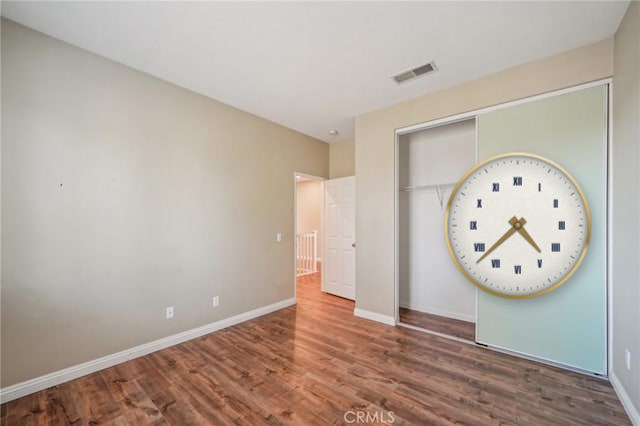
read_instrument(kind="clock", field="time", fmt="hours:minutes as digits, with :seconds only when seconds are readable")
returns 4:38
